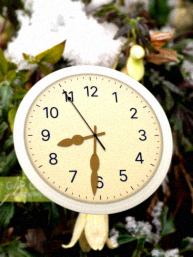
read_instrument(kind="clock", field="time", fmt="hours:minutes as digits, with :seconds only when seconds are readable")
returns 8:30:55
